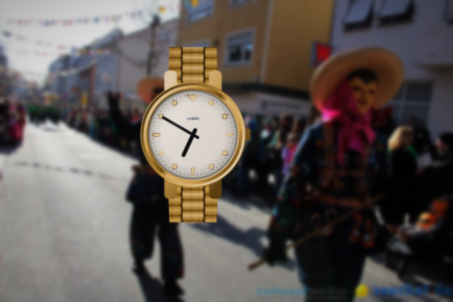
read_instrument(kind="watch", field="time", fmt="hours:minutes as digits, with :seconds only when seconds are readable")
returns 6:50
